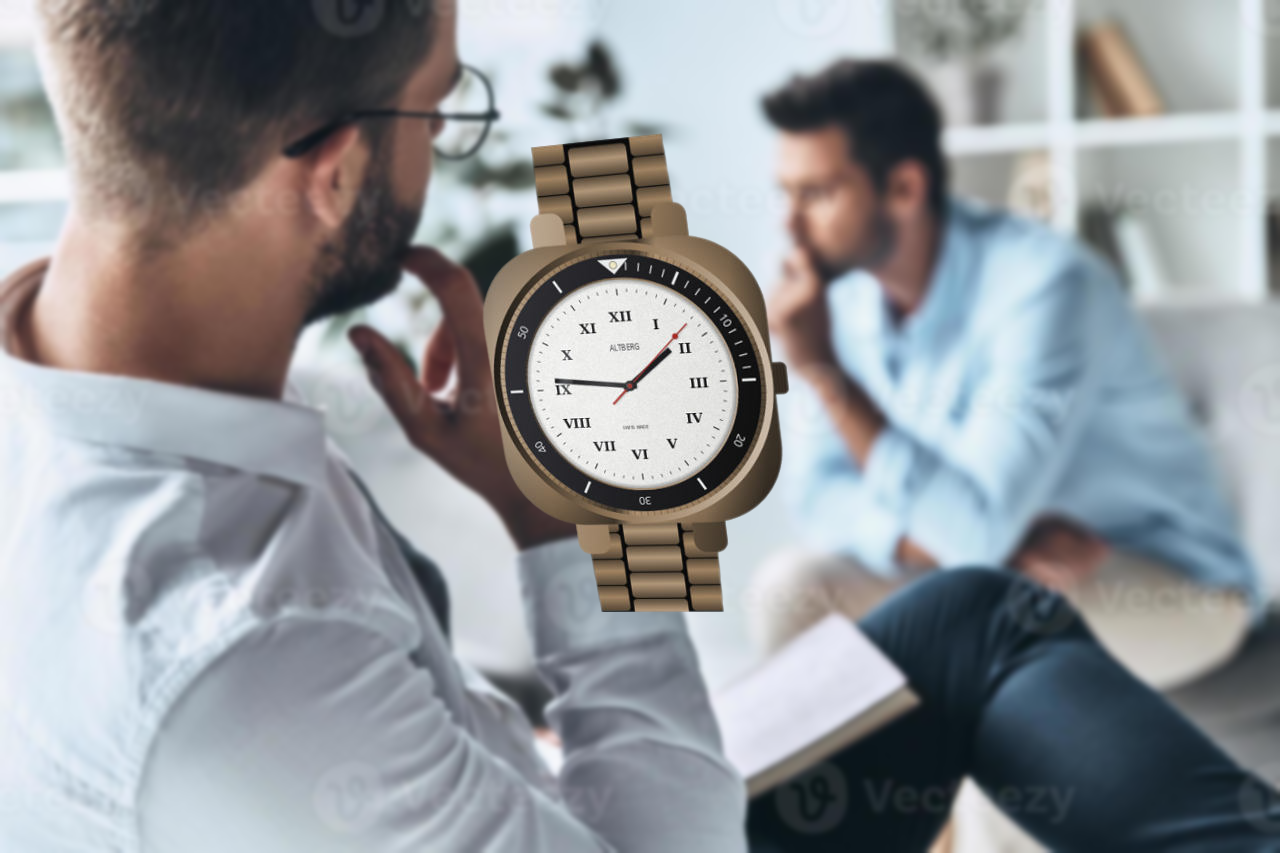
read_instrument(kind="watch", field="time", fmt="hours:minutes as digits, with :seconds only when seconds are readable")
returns 1:46:08
